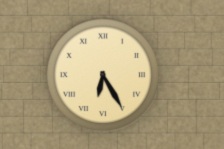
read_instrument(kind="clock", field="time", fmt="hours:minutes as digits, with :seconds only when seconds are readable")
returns 6:25
